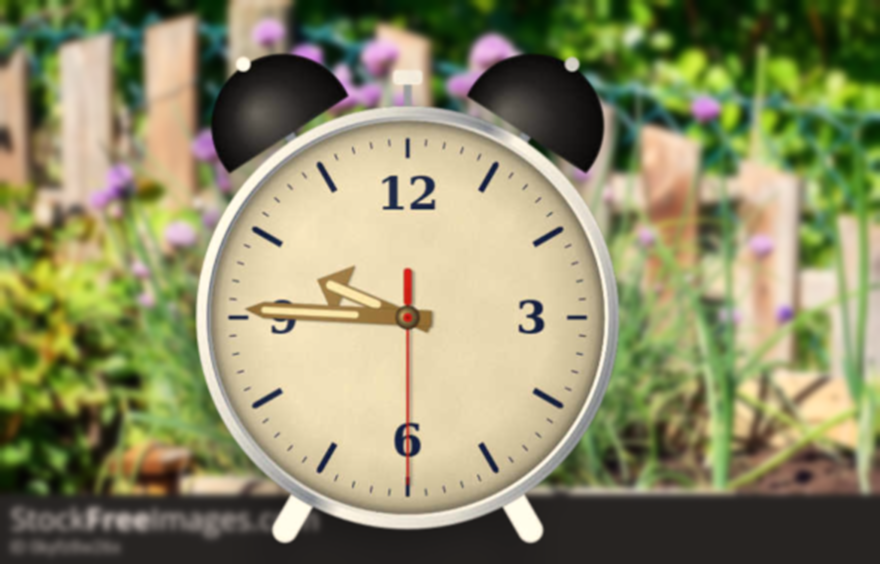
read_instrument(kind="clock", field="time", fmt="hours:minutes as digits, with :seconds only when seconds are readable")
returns 9:45:30
